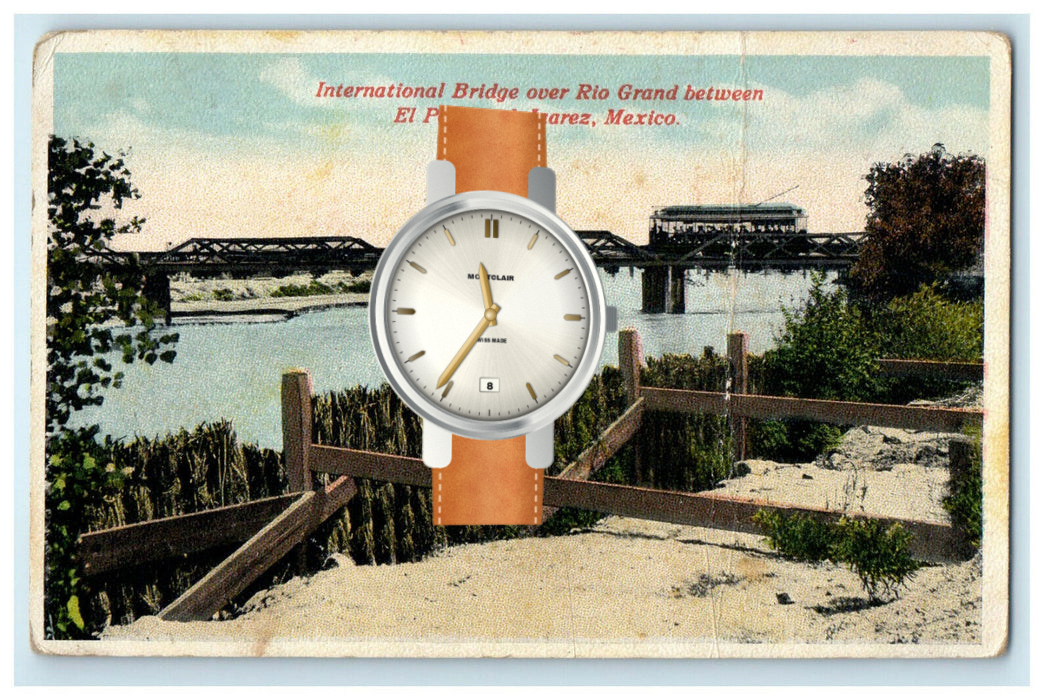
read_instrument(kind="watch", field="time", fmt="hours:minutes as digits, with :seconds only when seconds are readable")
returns 11:36
